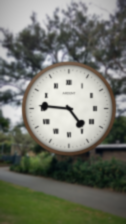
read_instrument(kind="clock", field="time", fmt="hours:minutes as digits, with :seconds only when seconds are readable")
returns 4:46
